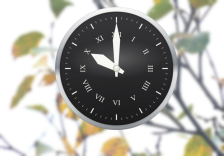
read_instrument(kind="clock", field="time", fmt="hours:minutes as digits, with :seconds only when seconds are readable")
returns 10:00
